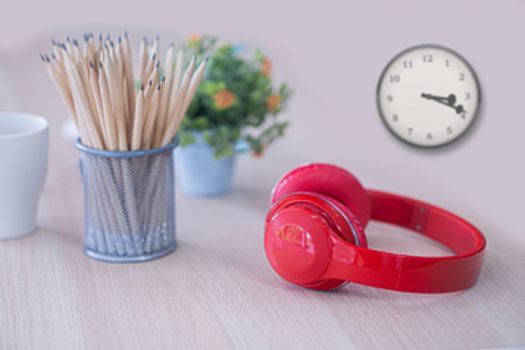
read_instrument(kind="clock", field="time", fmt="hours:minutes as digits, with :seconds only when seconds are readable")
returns 3:19
